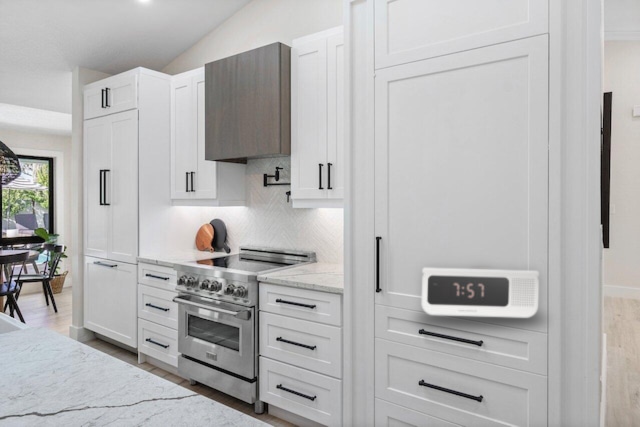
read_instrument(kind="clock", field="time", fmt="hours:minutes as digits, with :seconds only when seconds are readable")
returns 7:57
